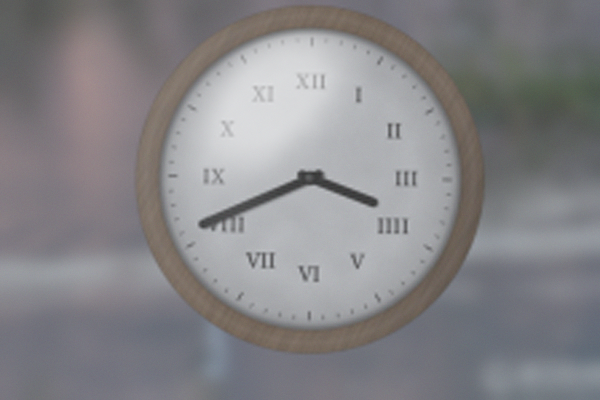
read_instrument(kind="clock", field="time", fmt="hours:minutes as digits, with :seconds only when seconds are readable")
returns 3:41
